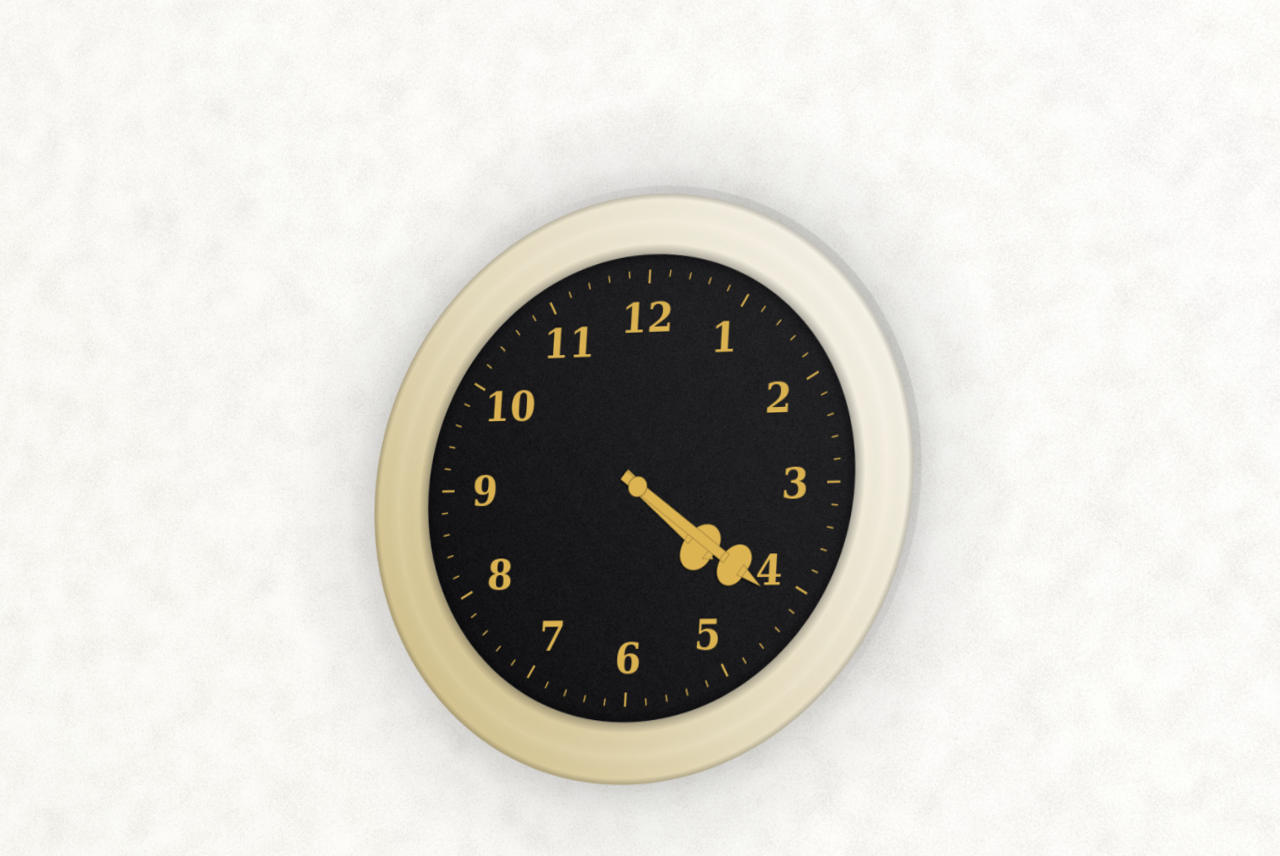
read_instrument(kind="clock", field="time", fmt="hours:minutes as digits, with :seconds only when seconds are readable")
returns 4:21
